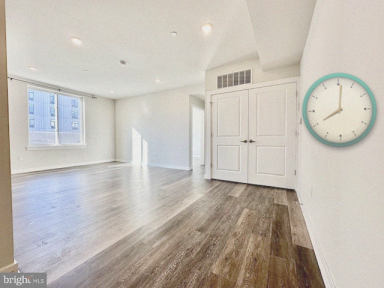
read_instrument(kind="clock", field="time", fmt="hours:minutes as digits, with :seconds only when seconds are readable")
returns 8:01
